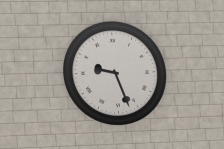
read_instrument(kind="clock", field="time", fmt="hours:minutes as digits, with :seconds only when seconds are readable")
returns 9:27
